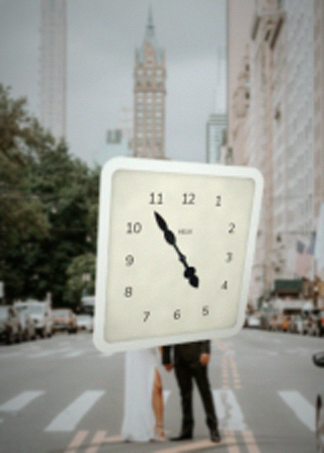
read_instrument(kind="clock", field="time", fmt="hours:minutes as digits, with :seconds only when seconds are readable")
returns 4:54
